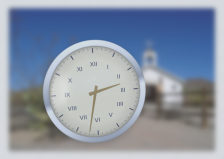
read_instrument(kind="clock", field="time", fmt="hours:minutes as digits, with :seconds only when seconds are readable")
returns 2:32
